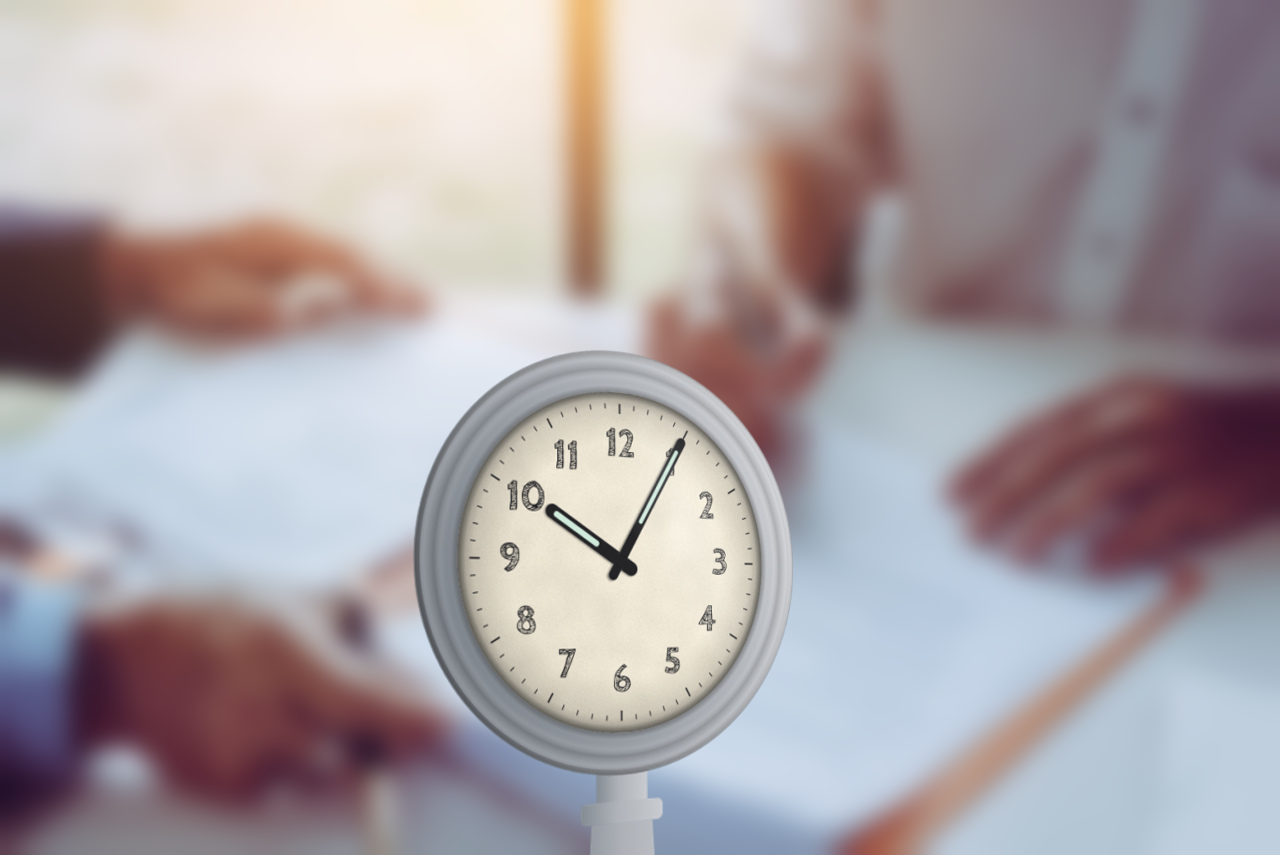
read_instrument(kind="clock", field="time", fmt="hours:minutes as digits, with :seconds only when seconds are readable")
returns 10:05
